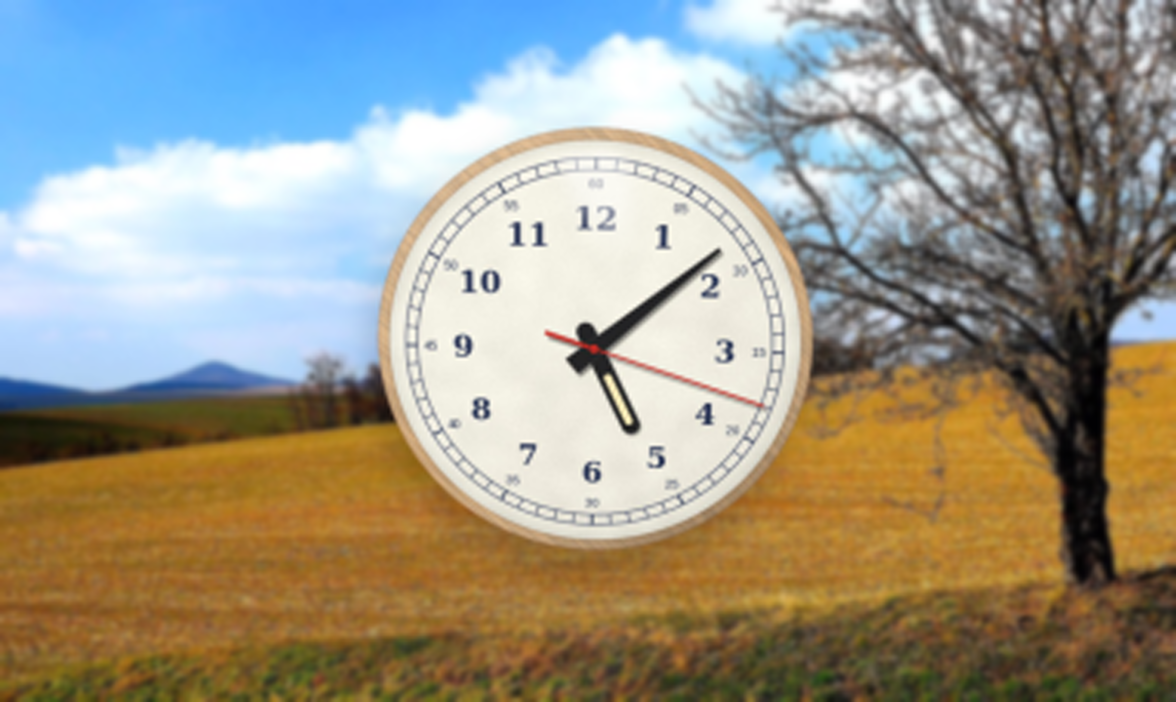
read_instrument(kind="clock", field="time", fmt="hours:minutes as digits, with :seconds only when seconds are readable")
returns 5:08:18
